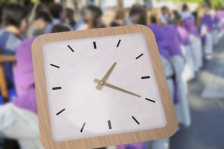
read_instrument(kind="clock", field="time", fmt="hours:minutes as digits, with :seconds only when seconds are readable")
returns 1:20
